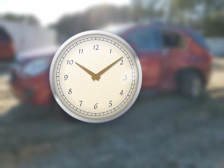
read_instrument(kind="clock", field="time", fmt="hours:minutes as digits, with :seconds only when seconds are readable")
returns 10:09
